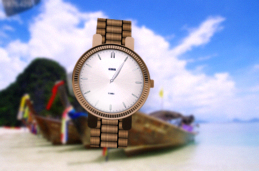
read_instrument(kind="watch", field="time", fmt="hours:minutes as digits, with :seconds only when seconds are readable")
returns 1:05
